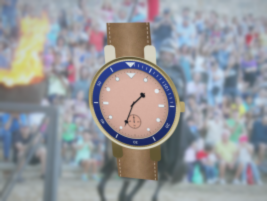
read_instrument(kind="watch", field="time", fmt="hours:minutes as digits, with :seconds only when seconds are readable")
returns 1:34
